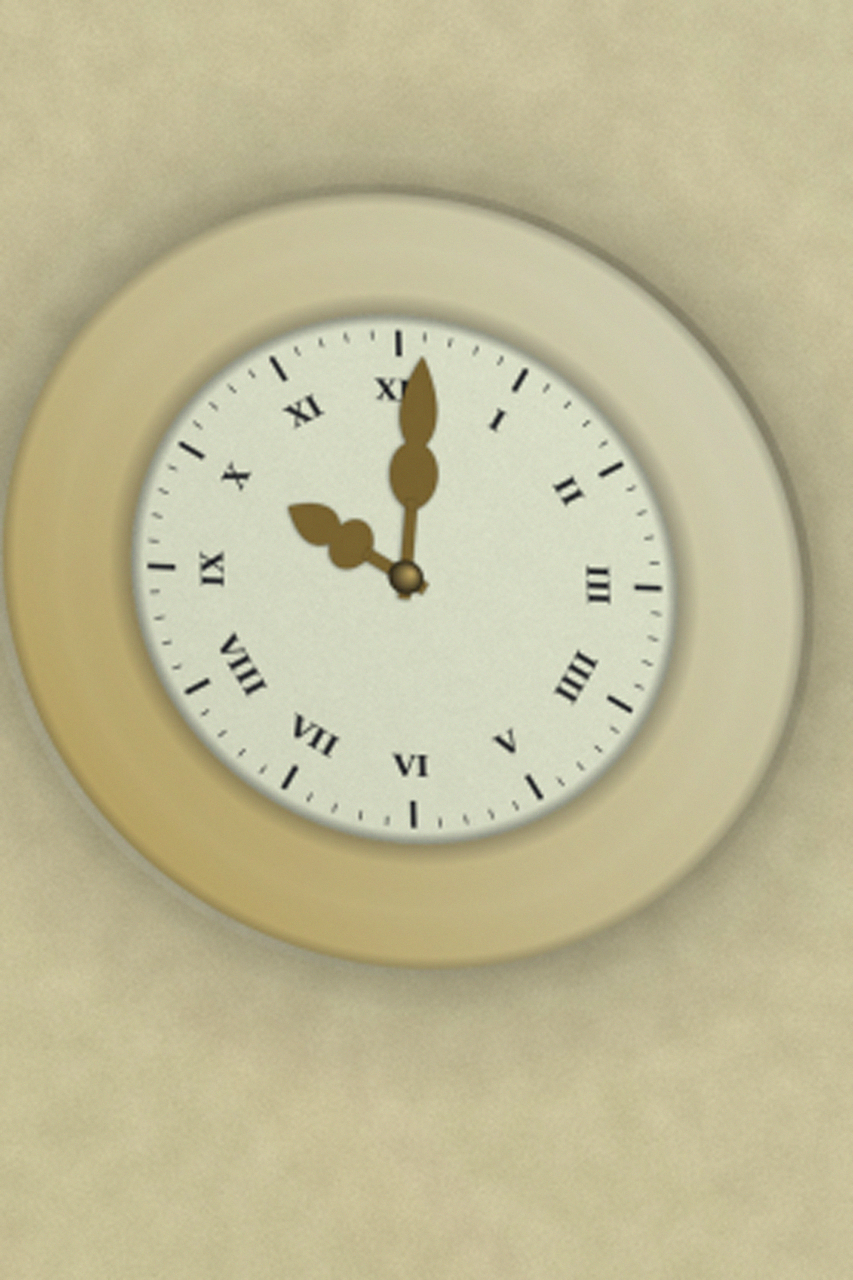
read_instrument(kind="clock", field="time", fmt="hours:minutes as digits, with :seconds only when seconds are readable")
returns 10:01
